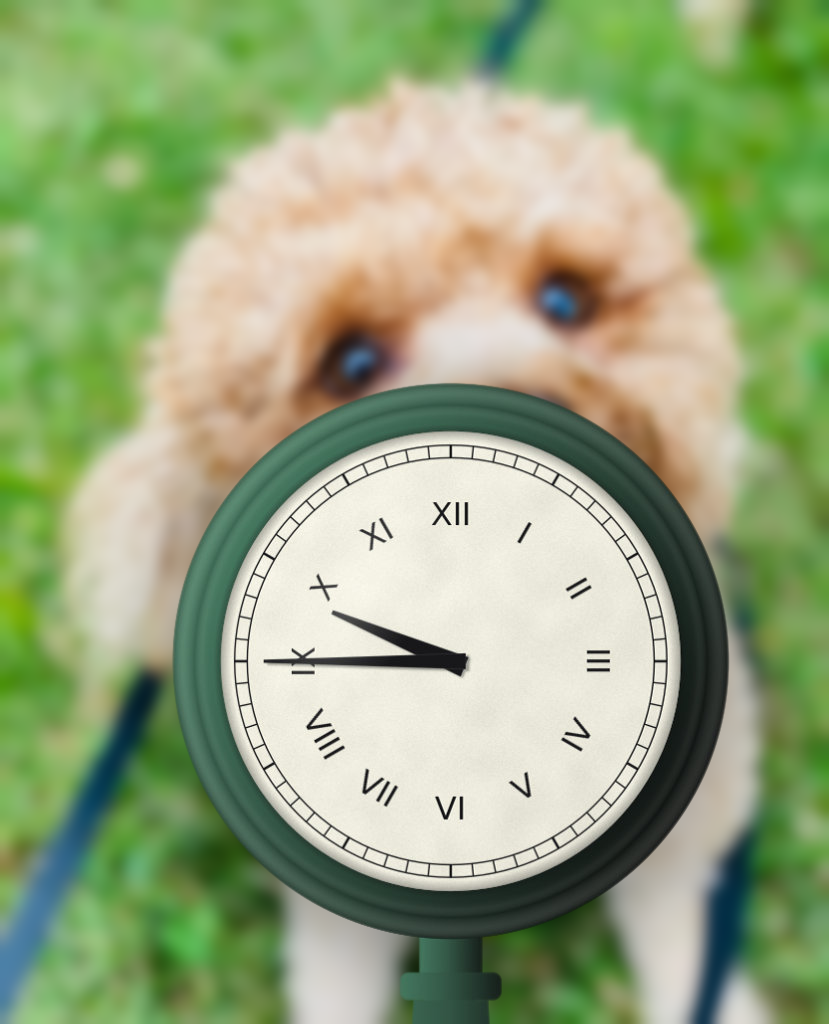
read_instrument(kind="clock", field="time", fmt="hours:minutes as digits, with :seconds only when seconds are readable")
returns 9:45
